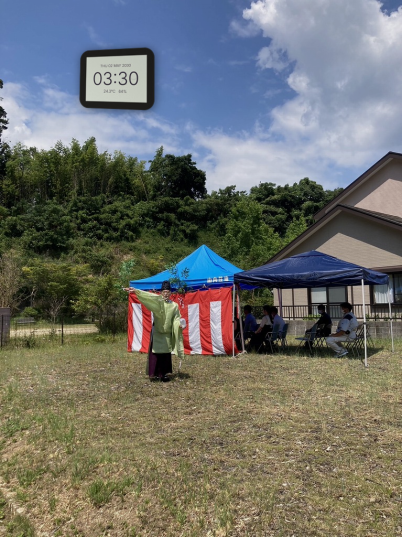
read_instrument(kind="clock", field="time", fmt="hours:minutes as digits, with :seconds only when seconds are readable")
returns 3:30
